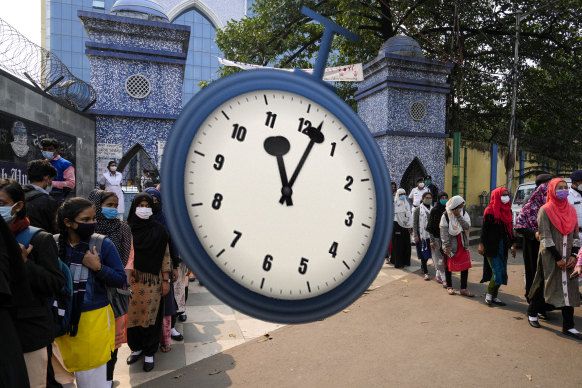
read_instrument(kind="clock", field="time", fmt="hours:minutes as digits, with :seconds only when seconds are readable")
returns 11:02
